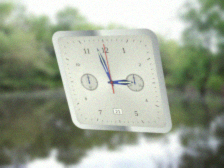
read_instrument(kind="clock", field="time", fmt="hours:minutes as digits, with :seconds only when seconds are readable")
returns 2:58
